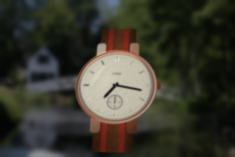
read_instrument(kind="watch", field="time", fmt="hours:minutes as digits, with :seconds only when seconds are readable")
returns 7:17
